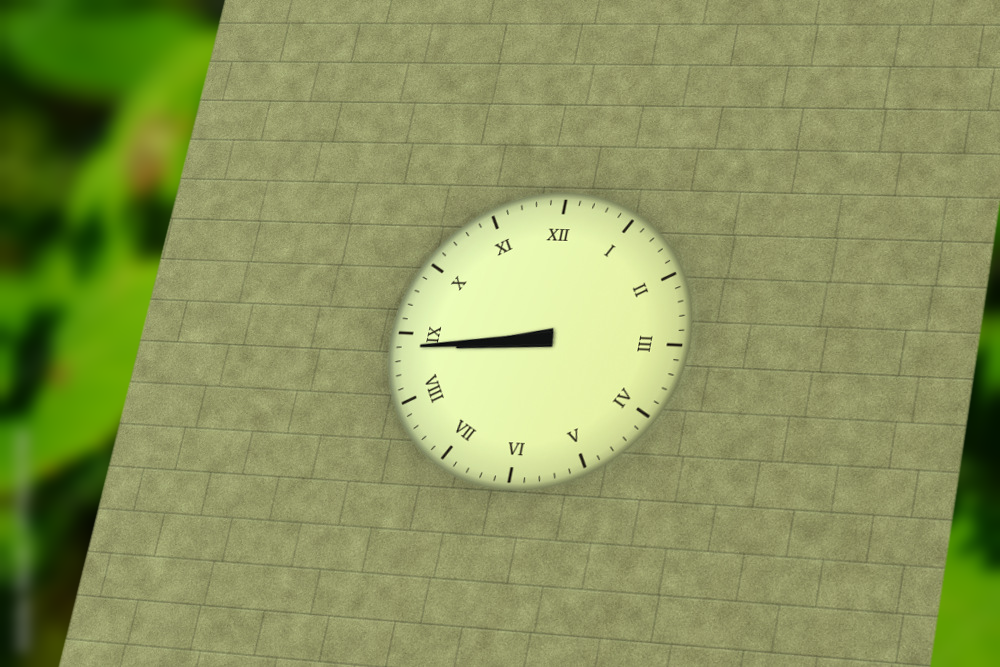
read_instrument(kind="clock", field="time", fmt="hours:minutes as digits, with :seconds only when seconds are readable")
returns 8:44
